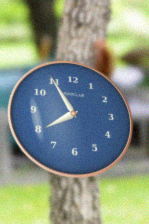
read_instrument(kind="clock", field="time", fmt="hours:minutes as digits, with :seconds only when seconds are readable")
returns 7:55
